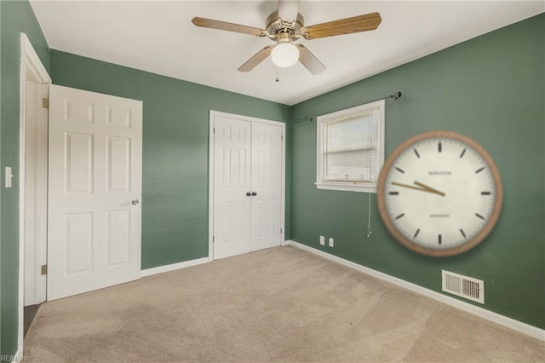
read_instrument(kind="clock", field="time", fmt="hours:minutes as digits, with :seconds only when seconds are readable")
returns 9:47
